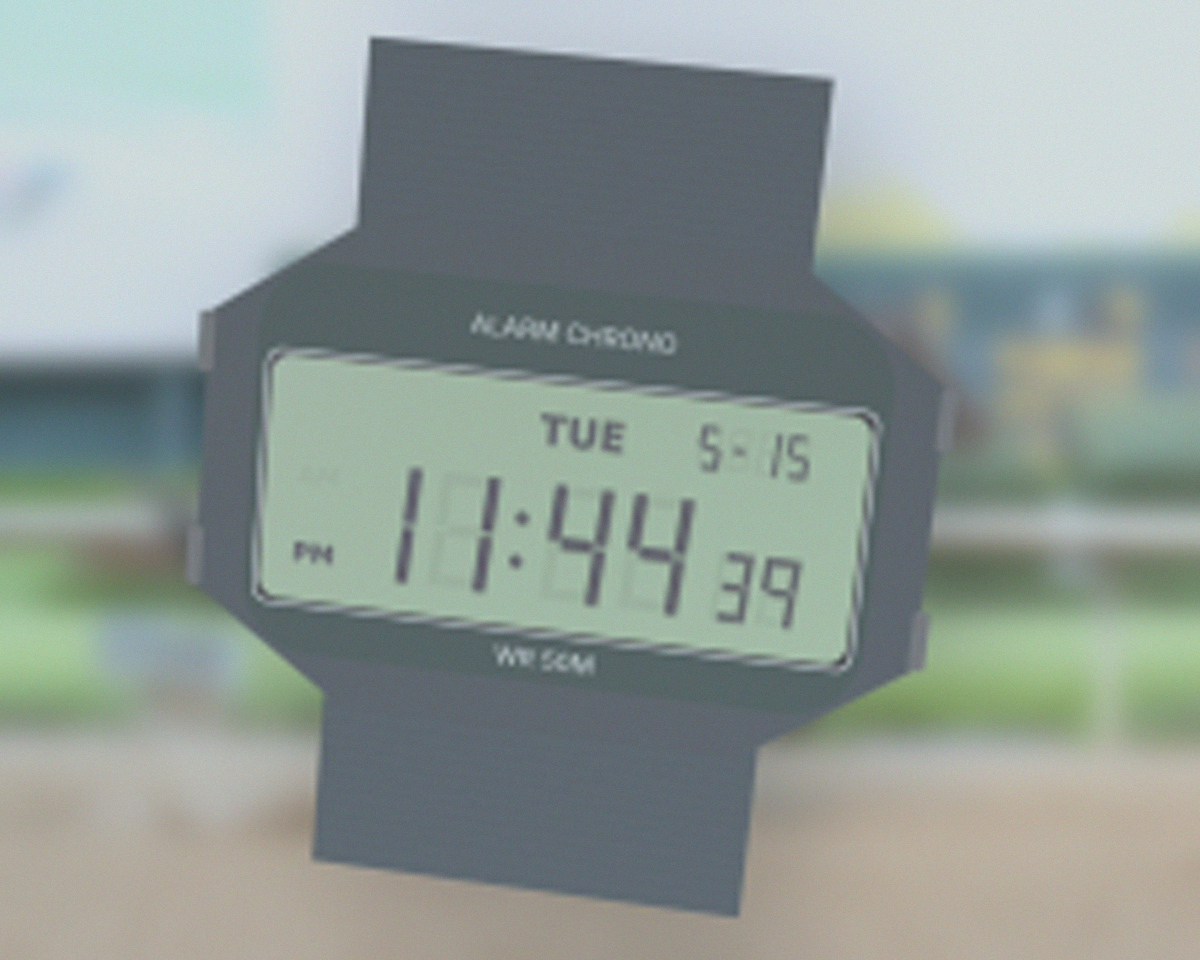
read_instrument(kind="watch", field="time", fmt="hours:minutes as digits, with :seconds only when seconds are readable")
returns 11:44:39
